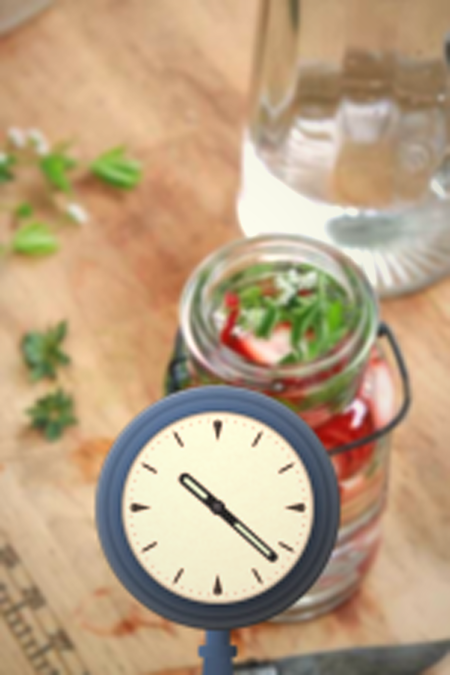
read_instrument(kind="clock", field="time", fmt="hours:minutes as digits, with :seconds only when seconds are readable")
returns 10:22
